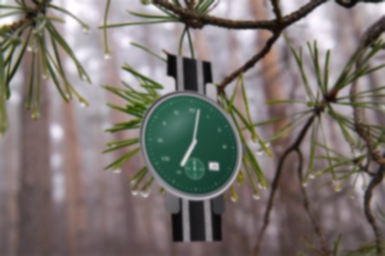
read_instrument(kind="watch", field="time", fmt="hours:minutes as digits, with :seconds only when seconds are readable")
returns 7:02
